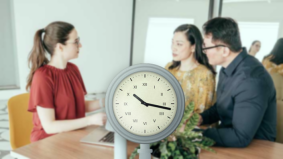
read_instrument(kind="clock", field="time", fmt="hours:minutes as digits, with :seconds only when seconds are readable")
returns 10:17
